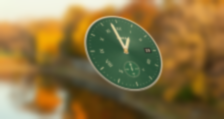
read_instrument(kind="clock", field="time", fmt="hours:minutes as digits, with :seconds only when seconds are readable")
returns 12:58
